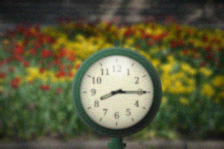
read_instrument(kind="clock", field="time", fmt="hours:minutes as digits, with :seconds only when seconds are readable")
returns 8:15
